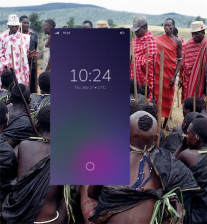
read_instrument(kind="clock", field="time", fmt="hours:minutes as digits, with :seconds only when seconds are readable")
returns 10:24
